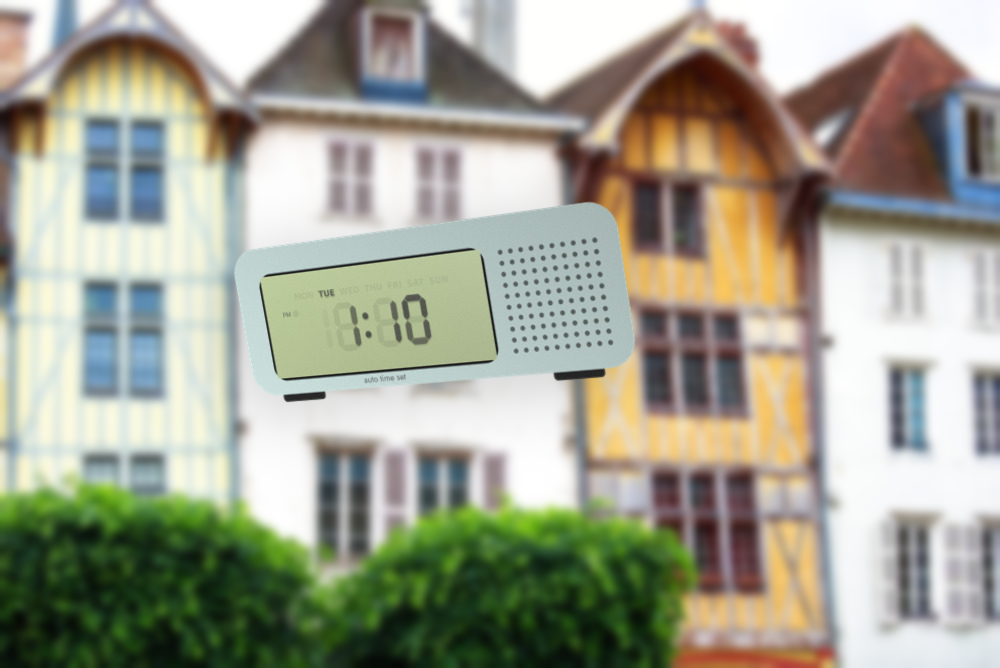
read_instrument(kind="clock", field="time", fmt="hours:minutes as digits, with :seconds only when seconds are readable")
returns 1:10
